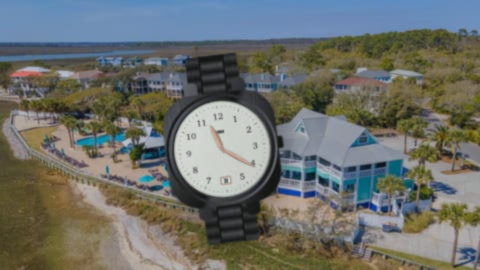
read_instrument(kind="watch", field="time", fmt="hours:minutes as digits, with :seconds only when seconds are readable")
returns 11:21
